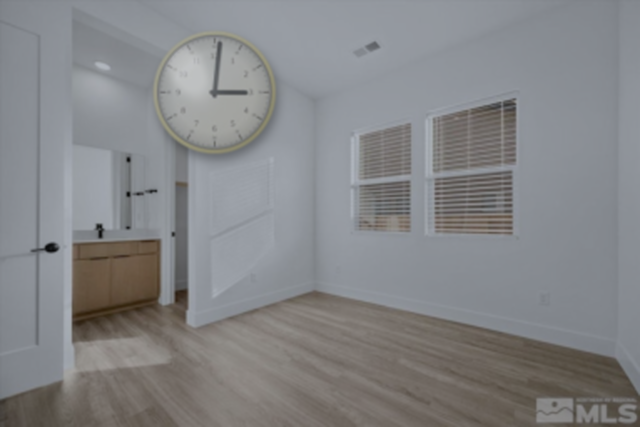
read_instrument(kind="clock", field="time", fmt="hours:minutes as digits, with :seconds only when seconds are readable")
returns 3:01
